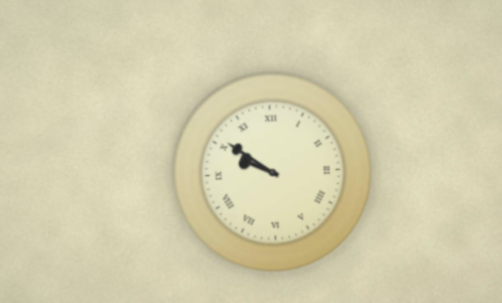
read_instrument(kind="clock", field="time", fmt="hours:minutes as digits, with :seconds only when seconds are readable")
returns 9:51
